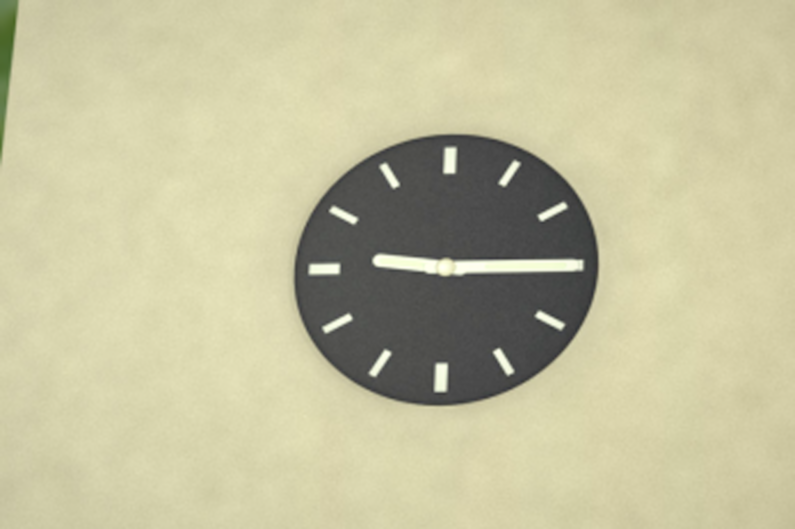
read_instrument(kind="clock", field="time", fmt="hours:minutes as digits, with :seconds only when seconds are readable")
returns 9:15
